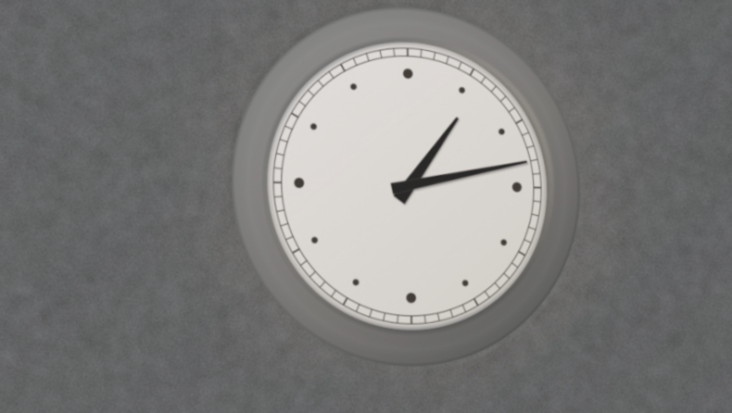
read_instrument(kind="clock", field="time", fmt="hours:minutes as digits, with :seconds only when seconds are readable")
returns 1:13
